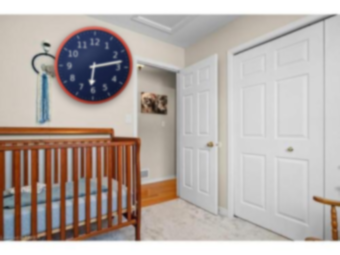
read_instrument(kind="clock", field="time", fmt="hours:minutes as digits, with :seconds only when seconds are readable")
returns 6:13
